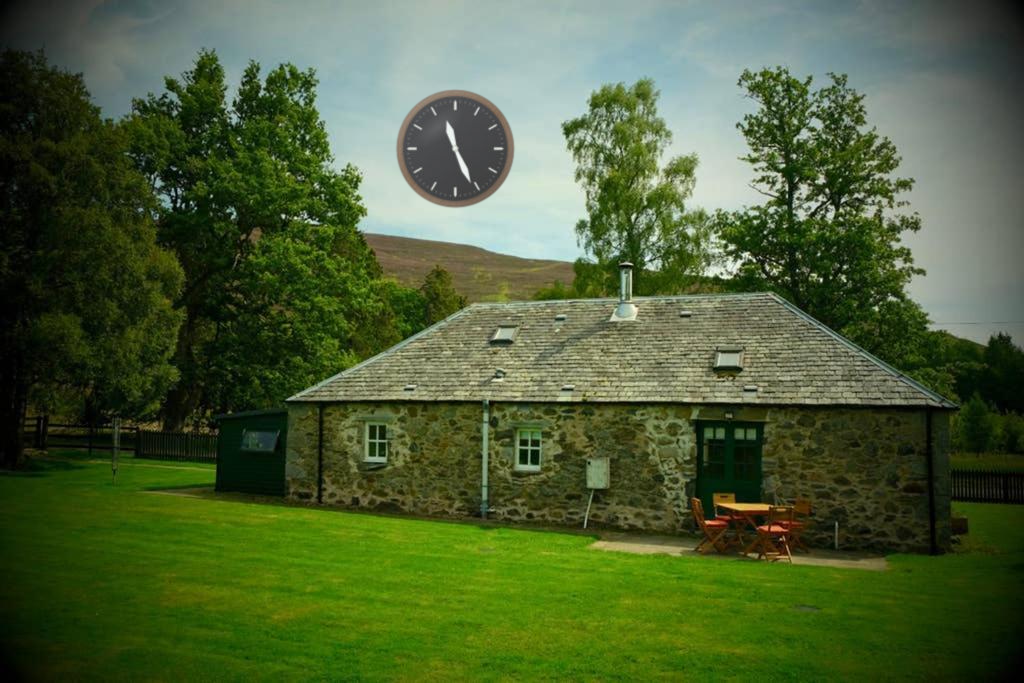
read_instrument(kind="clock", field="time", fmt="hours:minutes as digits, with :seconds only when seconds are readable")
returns 11:26
